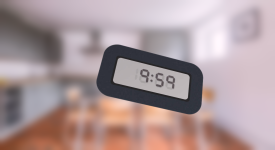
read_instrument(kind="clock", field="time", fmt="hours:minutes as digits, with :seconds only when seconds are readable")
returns 9:59
